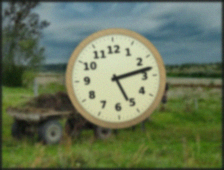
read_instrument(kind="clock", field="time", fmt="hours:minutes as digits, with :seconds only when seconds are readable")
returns 5:13
